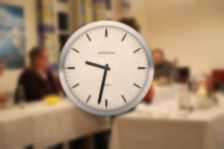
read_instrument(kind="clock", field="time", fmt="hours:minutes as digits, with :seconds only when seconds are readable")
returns 9:32
